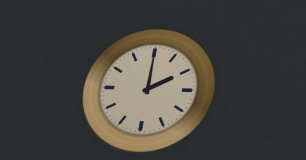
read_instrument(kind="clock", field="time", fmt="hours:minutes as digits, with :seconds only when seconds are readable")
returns 2:00
